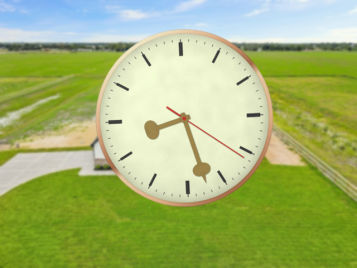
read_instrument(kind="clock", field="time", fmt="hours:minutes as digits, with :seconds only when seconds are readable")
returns 8:27:21
